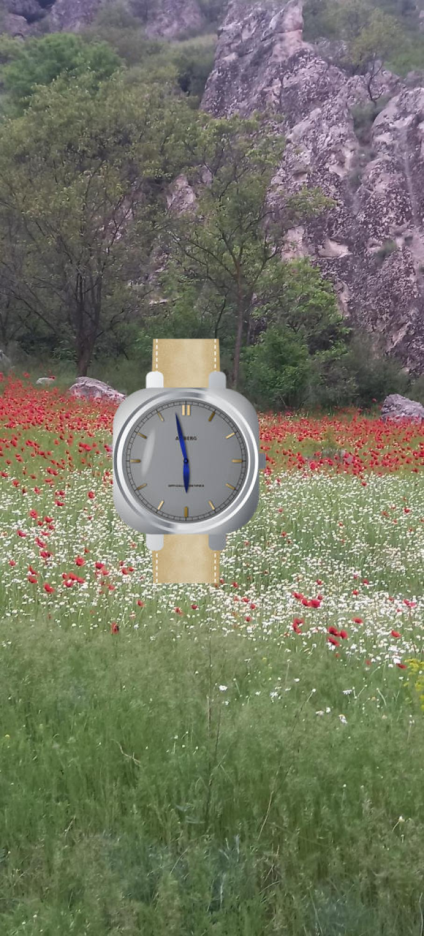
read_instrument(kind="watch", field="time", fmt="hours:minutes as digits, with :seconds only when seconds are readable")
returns 5:58
